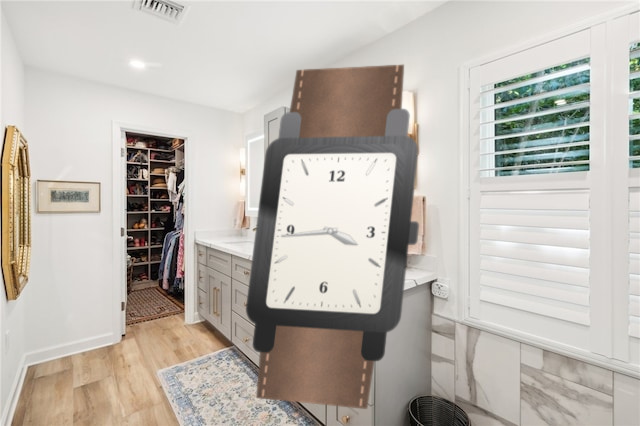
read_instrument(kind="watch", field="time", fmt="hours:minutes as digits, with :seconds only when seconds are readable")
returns 3:44
